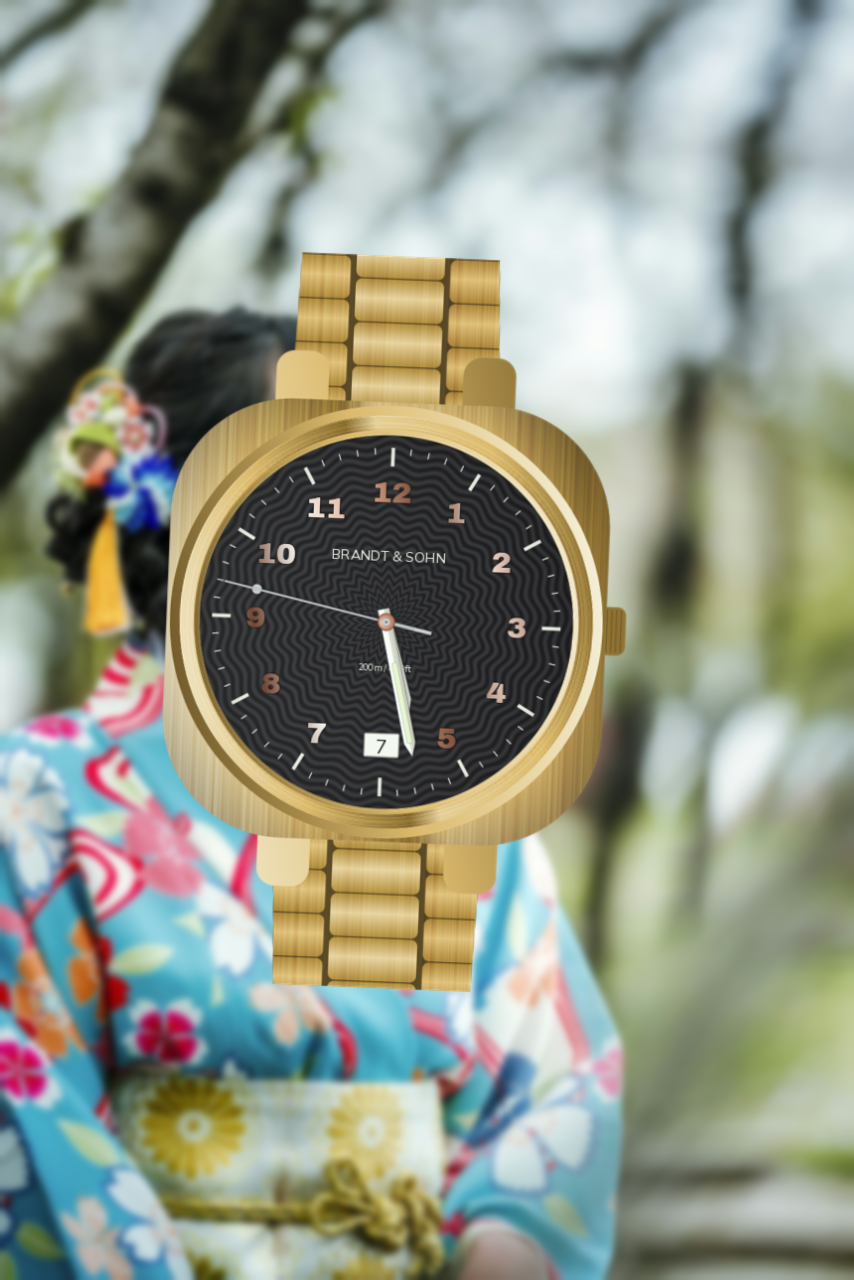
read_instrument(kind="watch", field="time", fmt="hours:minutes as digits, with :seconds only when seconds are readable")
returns 5:27:47
